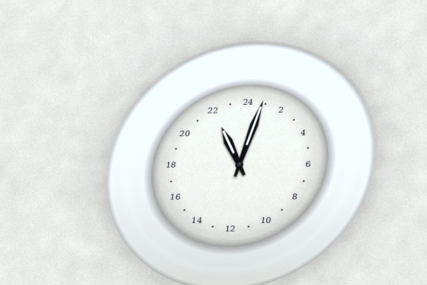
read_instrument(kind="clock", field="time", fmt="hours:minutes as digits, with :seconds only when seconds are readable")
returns 22:02
